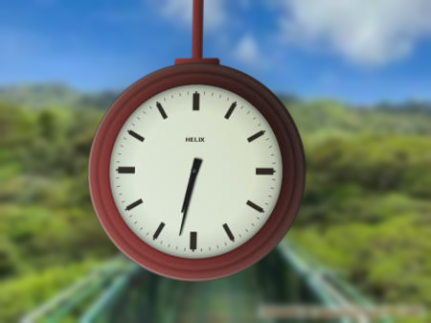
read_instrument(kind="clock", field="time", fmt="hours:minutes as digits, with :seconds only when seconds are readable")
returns 6:32
